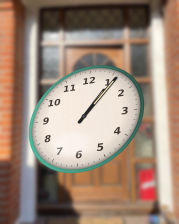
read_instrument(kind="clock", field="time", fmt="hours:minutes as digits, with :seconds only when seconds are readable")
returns 1:06
